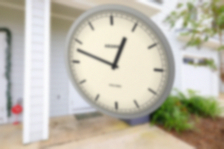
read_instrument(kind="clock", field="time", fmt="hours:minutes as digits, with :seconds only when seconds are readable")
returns 12:48
